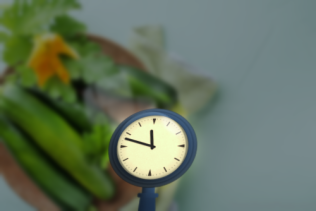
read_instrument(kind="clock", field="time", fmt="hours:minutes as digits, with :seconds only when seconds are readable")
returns 11:48
